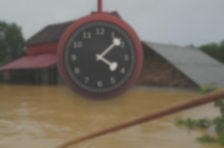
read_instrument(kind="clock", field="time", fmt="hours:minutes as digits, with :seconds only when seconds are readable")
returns 4:08
